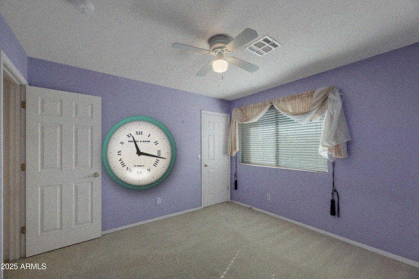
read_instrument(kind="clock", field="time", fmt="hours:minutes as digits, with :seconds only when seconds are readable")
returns 11:17
